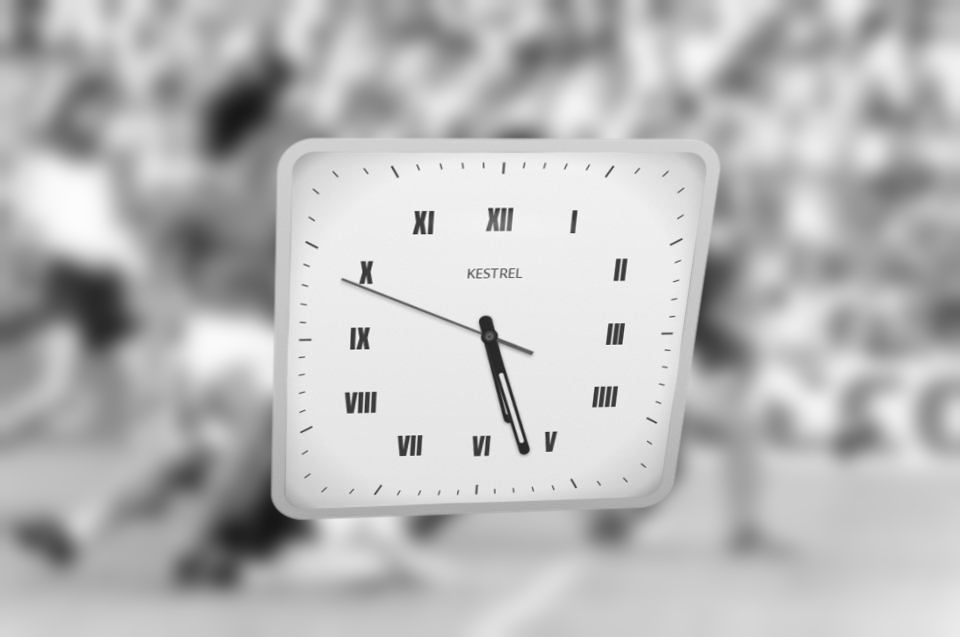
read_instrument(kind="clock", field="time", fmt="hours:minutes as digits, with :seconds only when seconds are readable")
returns 5:26:49
